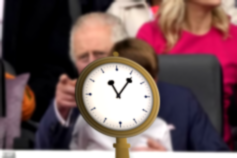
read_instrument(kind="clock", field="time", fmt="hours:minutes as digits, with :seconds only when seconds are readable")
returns 11:06
